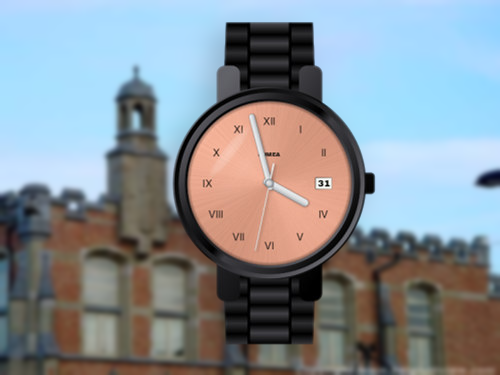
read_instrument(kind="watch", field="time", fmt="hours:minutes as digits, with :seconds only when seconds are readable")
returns 3:57:32
